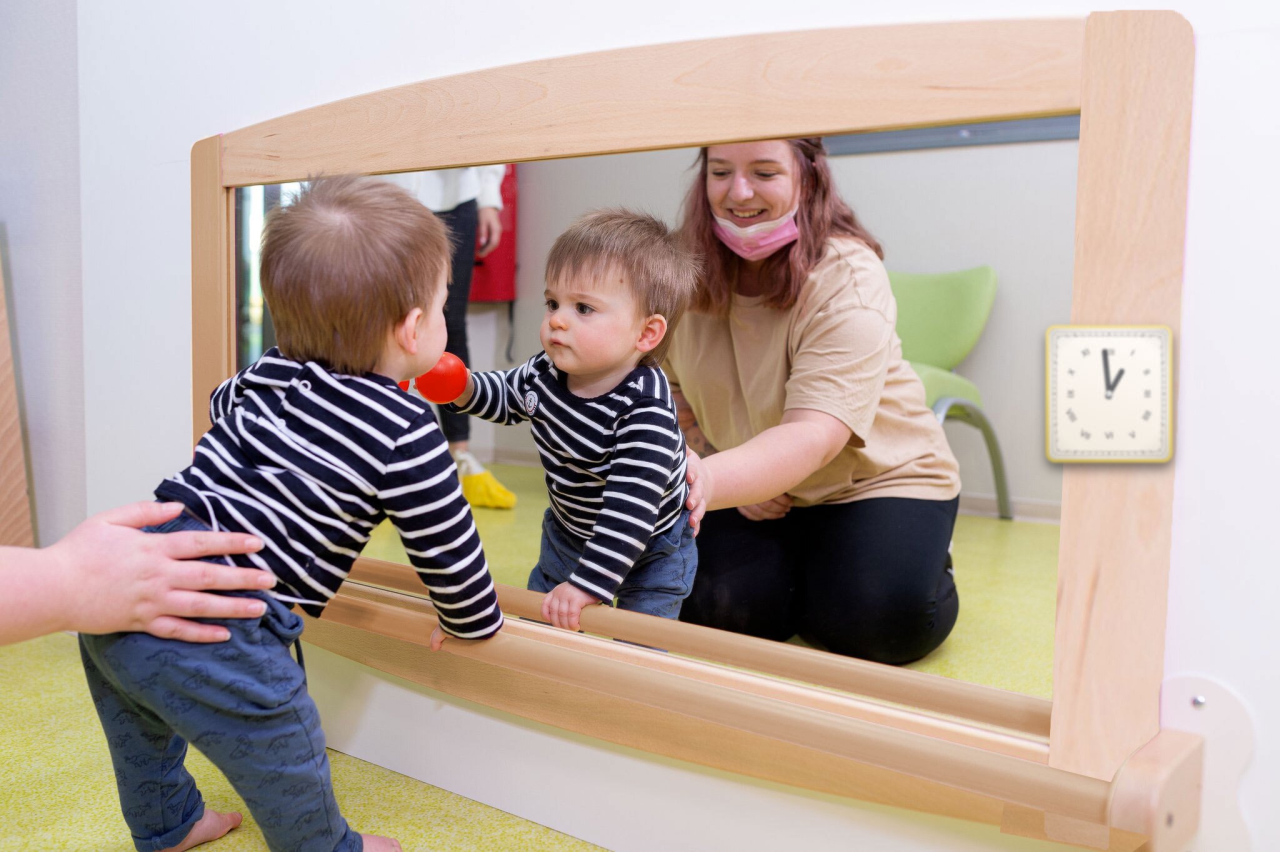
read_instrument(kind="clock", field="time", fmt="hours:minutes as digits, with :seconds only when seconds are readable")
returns 12:59
